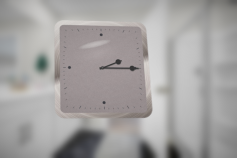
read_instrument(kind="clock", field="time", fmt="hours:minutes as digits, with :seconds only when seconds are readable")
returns 2:15
